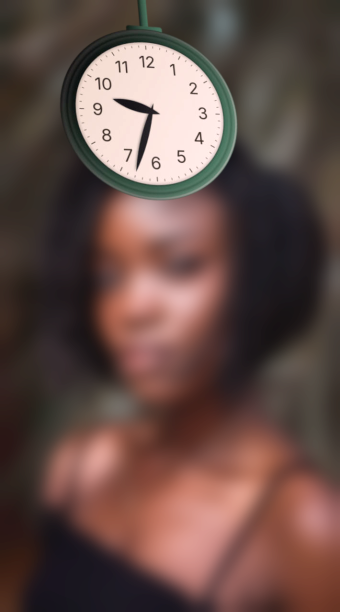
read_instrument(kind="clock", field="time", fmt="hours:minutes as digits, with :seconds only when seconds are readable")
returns 9:33
